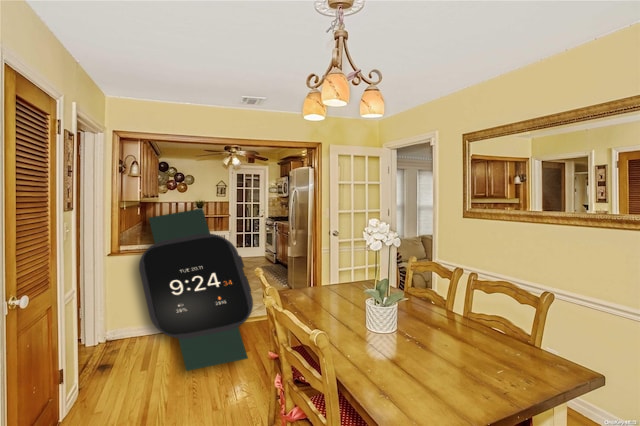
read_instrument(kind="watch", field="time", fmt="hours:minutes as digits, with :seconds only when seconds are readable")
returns 9:24
